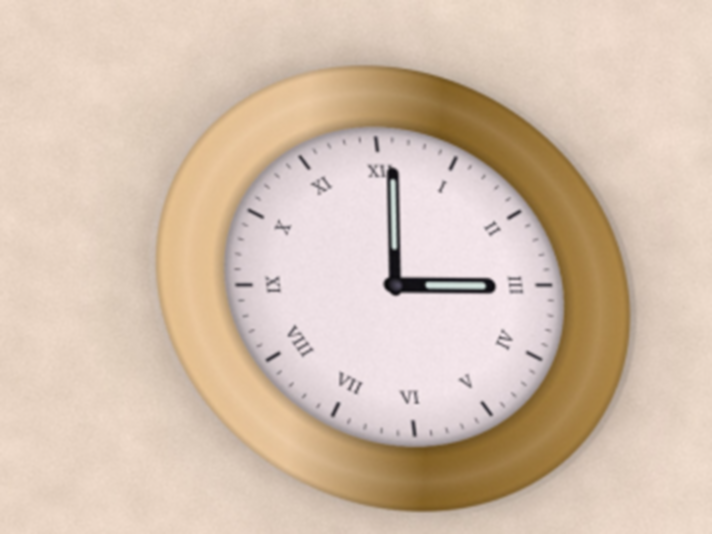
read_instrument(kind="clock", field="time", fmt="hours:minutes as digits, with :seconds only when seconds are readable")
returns 3:01
